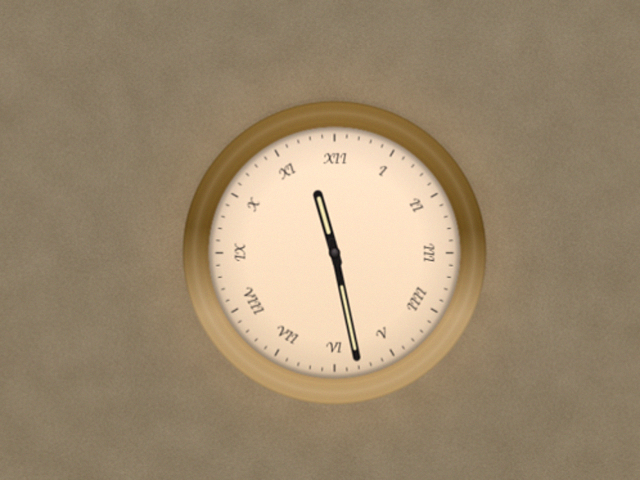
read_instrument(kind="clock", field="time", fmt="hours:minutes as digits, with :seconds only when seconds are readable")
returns 11:28
